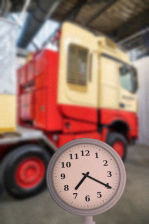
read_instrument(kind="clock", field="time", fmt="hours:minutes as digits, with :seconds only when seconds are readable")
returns 7:20
